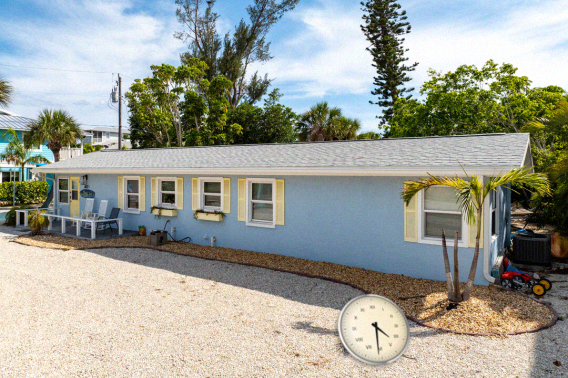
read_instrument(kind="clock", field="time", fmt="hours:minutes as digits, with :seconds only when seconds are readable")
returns 4:31
